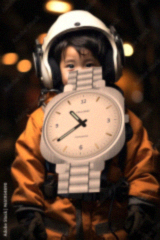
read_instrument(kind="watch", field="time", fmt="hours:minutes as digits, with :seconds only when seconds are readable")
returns 10:39
